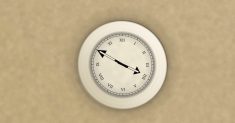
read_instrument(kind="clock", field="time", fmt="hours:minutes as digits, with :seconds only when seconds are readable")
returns 3:50
